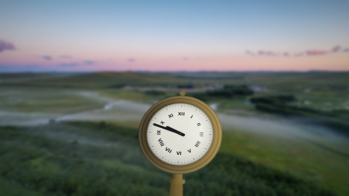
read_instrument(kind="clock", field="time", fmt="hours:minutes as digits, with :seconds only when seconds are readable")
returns 9:48
